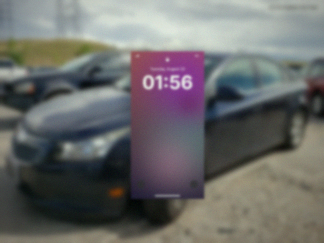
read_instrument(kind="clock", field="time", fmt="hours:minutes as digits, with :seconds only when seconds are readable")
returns 1:56
